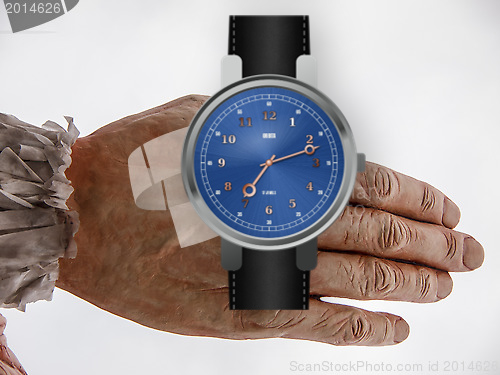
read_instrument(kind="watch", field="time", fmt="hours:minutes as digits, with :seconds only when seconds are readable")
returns 7:12
